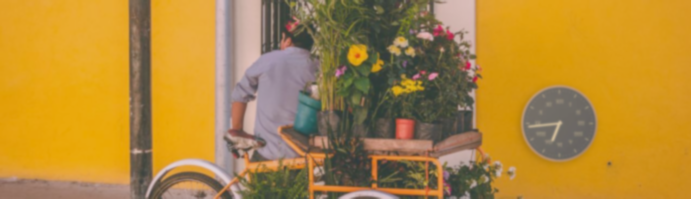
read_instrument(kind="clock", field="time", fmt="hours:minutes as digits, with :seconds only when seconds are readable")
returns 6:44
